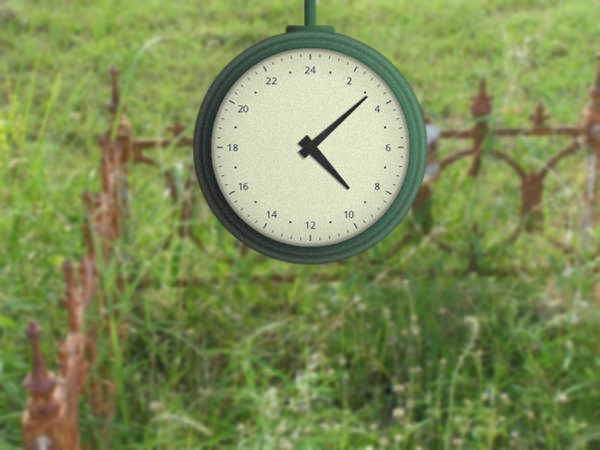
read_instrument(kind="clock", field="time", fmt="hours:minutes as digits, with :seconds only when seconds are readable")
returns 9:08
